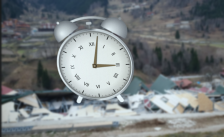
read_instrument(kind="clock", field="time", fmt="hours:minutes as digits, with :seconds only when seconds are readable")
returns 3:02
